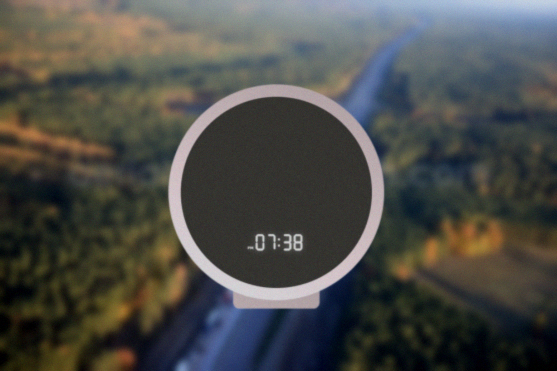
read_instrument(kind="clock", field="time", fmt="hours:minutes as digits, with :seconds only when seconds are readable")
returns 7:38
